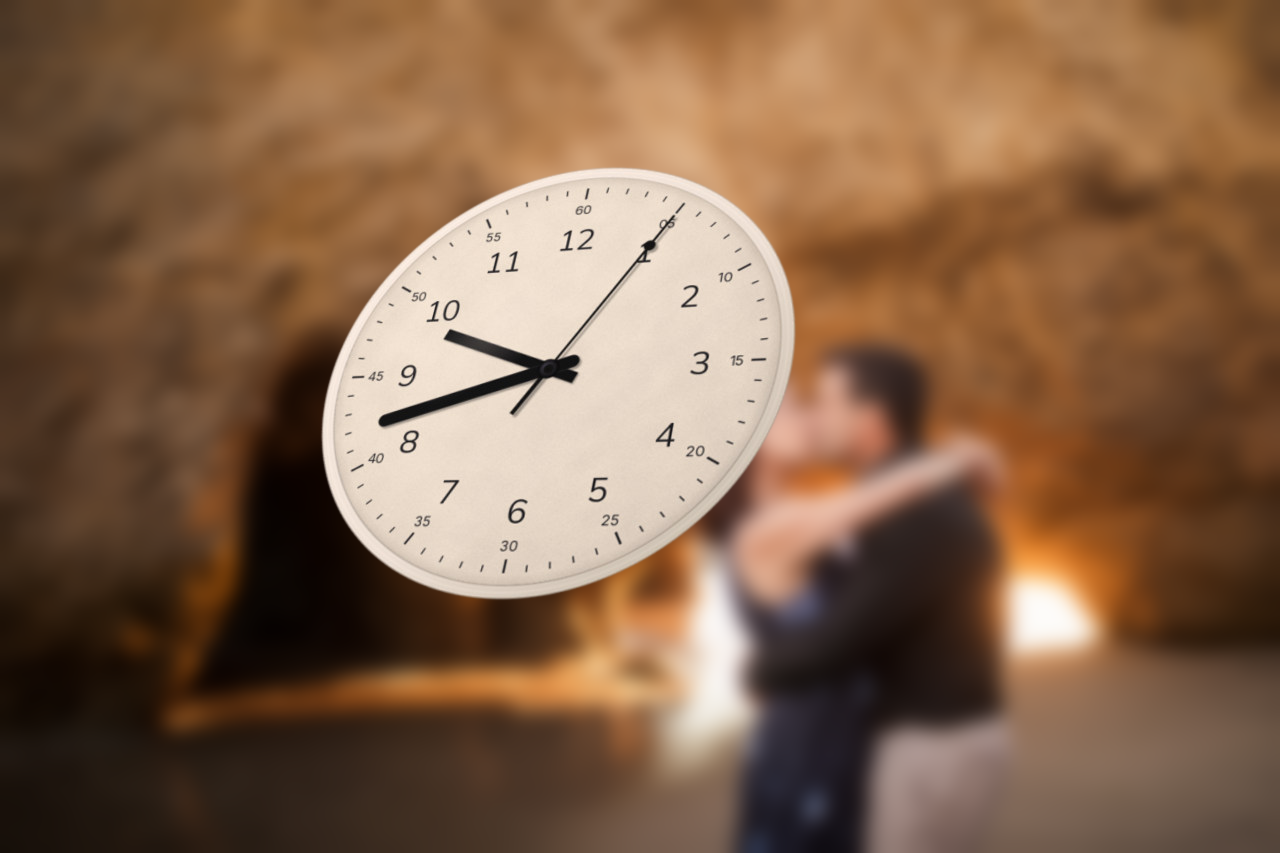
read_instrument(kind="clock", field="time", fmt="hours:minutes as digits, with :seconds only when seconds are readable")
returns 9:42:05
